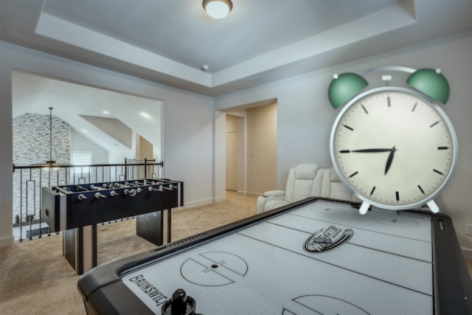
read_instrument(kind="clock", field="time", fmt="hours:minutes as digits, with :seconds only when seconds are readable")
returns 6:45
